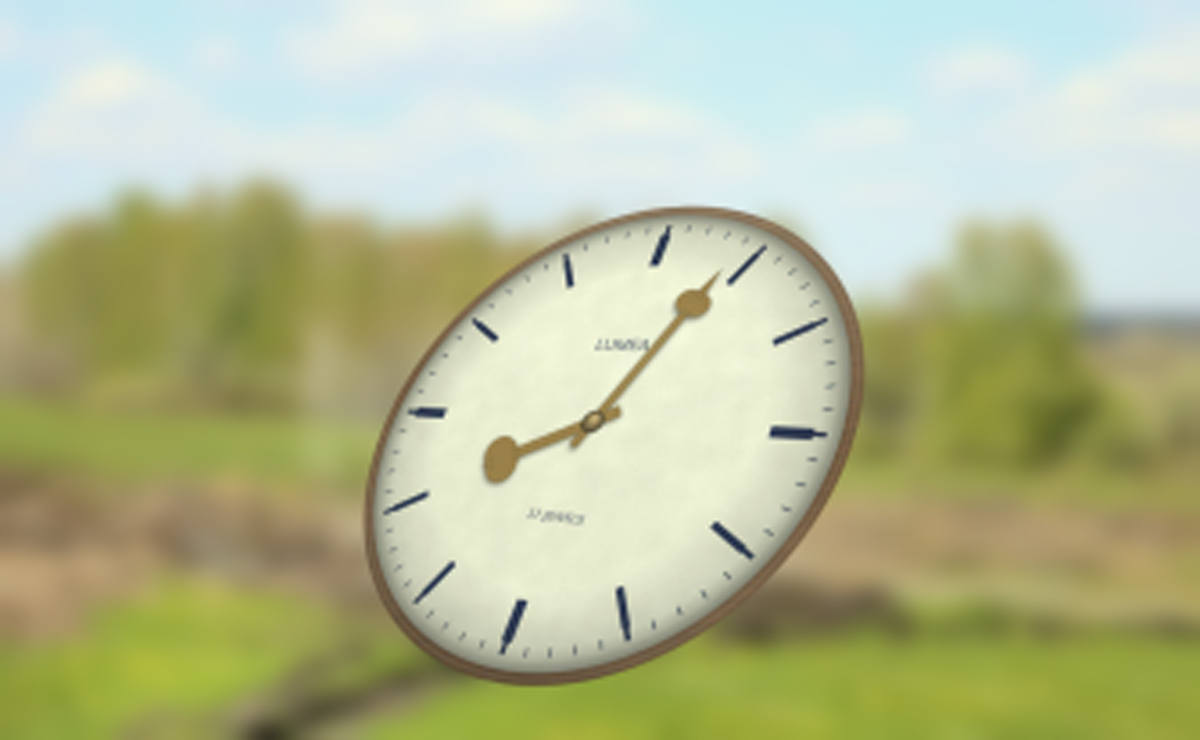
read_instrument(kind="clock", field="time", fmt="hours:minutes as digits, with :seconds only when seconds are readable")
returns 8:04
